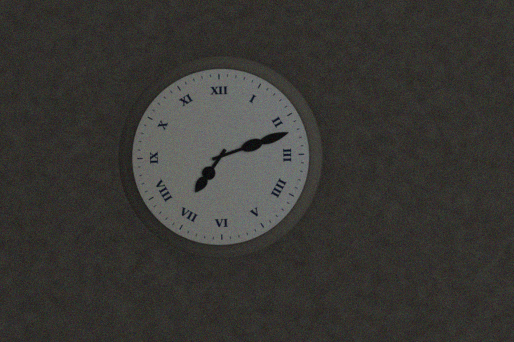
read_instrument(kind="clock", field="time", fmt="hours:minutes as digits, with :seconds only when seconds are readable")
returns 7:12
